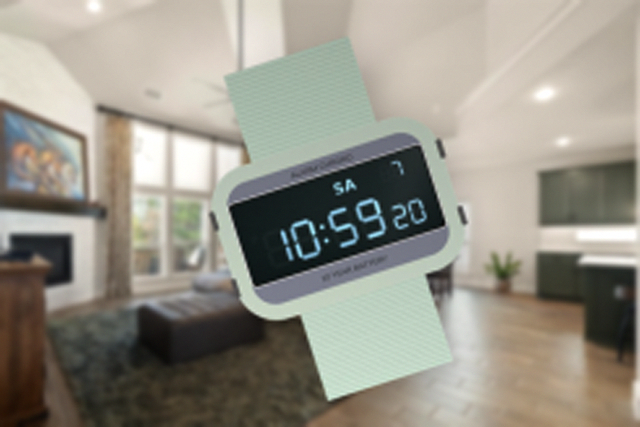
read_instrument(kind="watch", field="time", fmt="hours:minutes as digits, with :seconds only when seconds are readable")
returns 10:59:20
